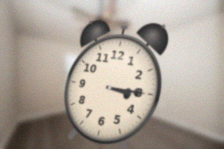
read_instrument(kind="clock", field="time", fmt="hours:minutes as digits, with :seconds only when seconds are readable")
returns 3:15
